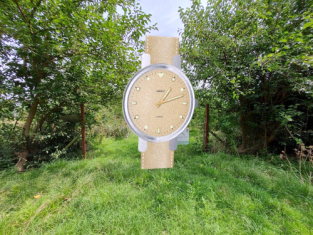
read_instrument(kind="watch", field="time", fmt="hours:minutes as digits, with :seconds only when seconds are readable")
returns 1:12
